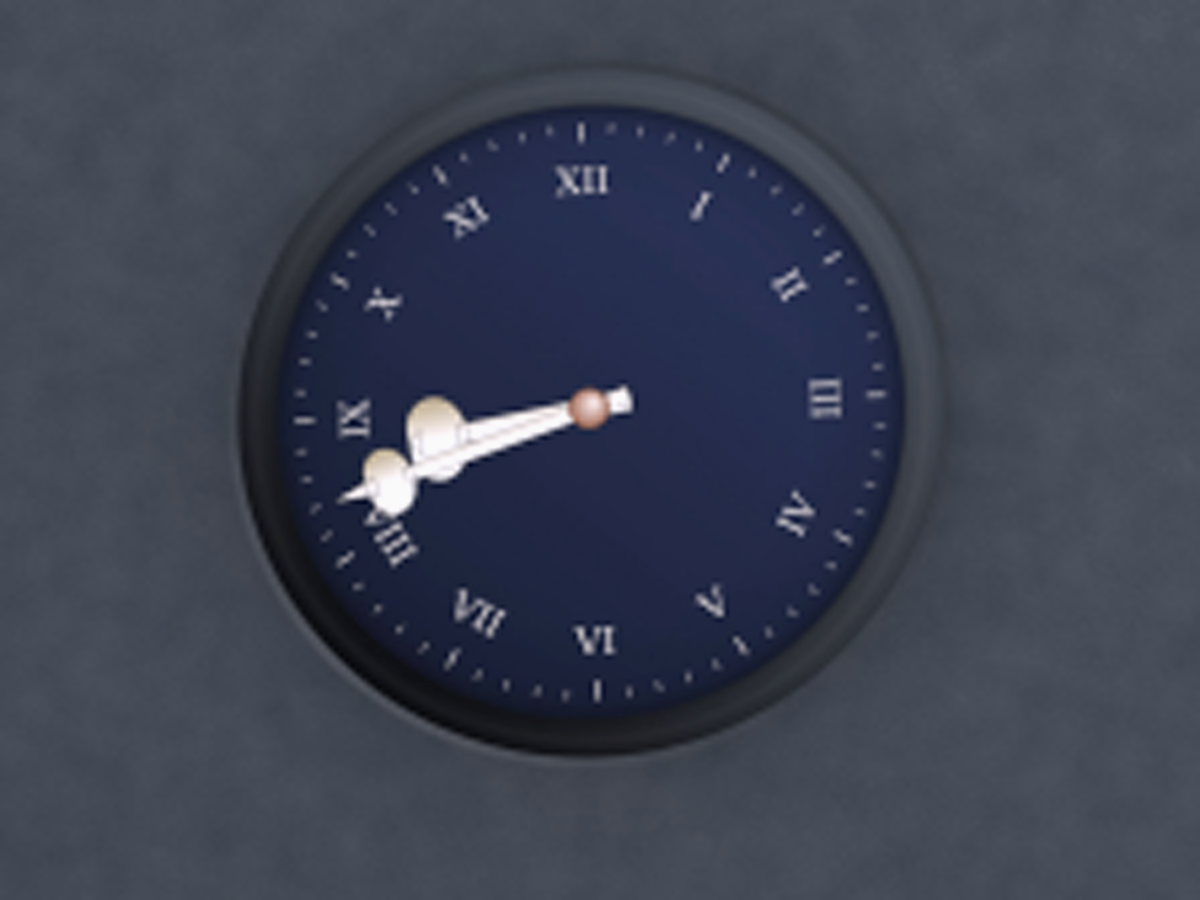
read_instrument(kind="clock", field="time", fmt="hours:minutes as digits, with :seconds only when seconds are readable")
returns 8:42
